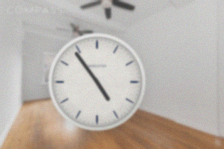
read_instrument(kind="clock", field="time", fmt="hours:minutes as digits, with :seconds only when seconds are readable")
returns 4:54
